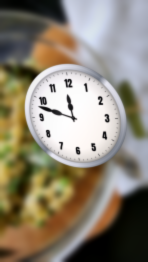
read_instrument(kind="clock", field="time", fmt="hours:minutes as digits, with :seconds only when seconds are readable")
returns 11:48
